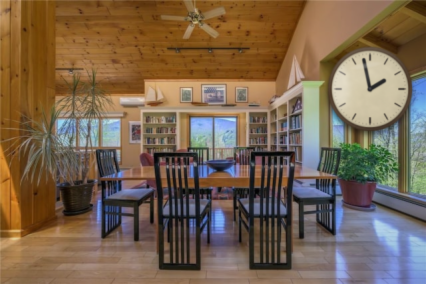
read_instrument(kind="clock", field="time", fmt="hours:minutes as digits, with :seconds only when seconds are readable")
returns 1:58
